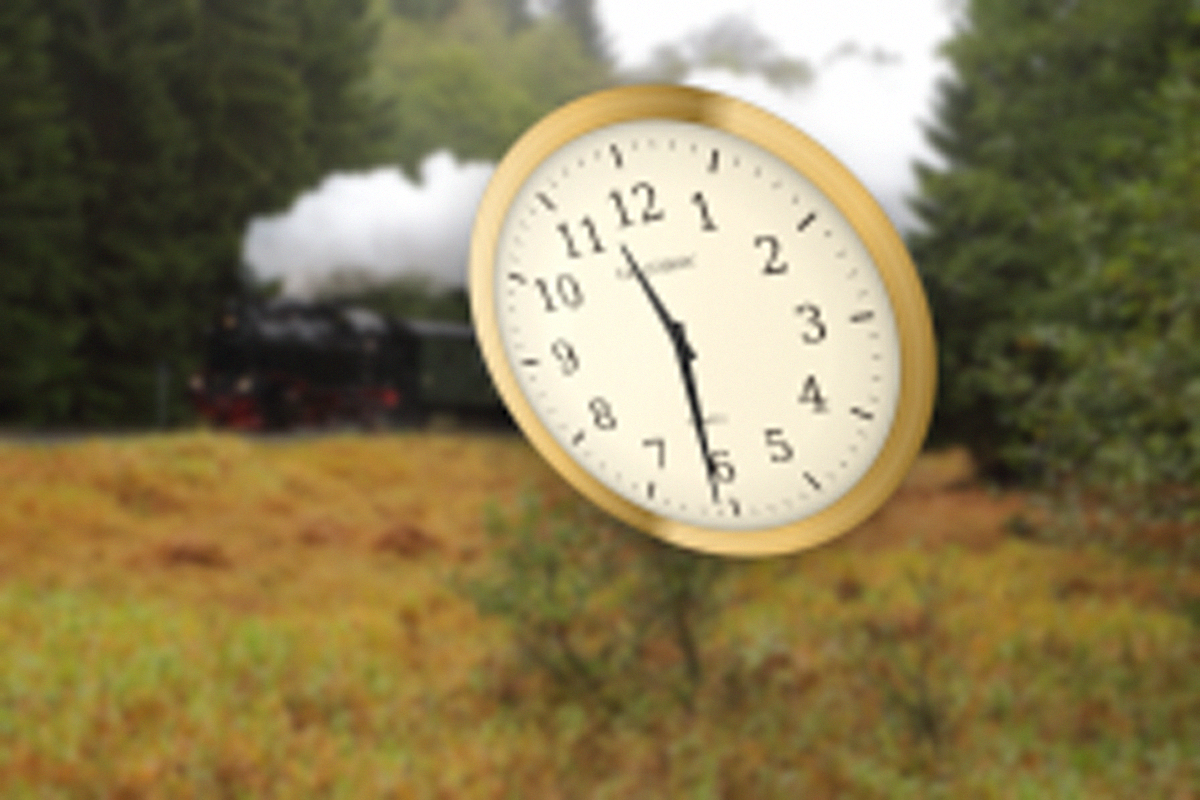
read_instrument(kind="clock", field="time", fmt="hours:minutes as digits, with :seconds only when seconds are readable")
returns 11:31
